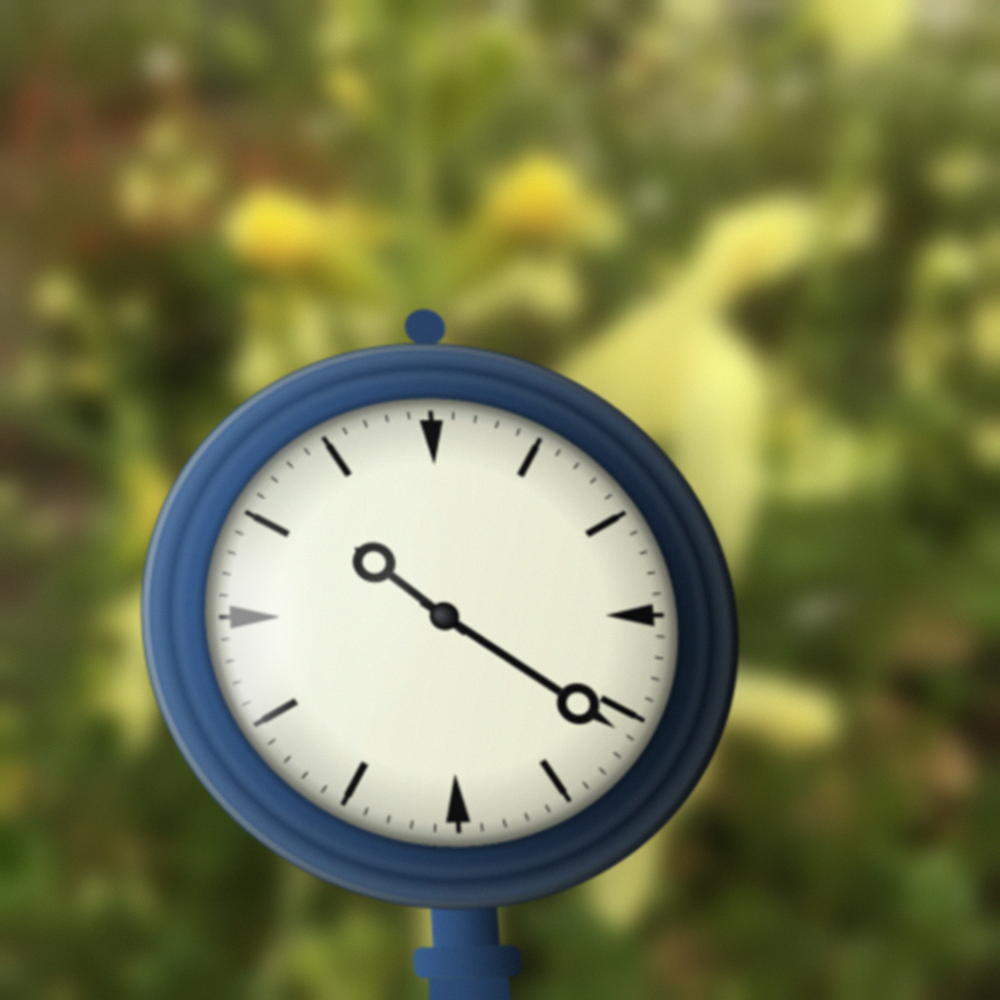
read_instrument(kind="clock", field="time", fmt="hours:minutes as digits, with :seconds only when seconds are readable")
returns 10:21
